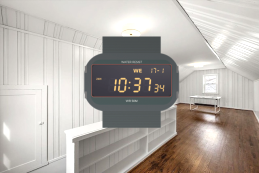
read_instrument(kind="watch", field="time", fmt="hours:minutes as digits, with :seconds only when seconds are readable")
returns 10:37:34
